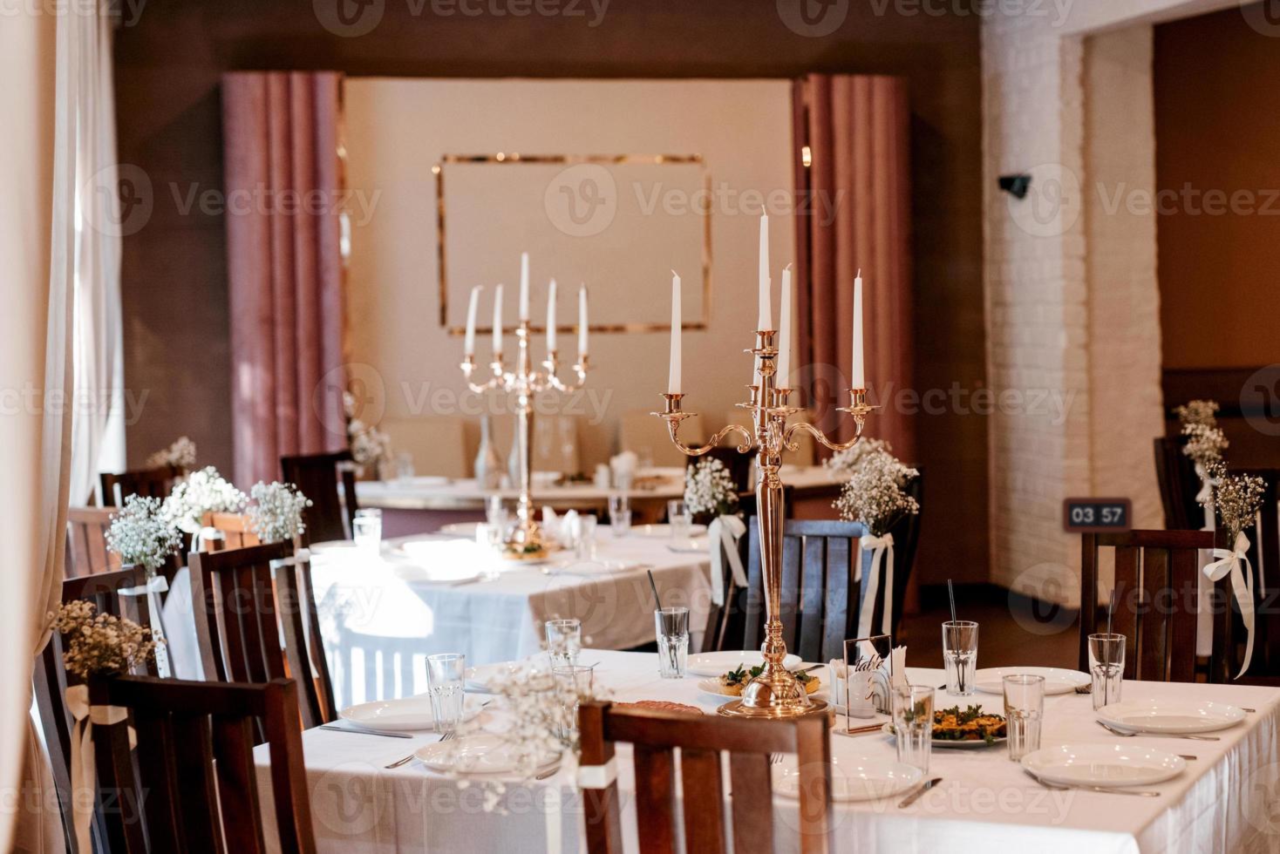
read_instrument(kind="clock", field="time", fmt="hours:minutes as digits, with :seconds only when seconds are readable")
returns 3:57
